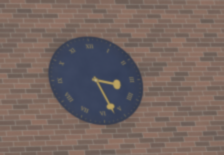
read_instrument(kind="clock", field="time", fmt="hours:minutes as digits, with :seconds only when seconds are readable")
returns 3:27
